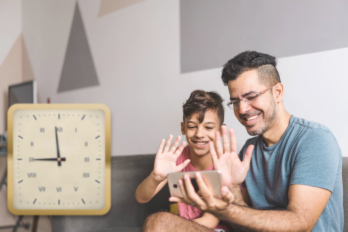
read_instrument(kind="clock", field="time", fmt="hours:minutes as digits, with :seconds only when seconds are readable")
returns 8:59
